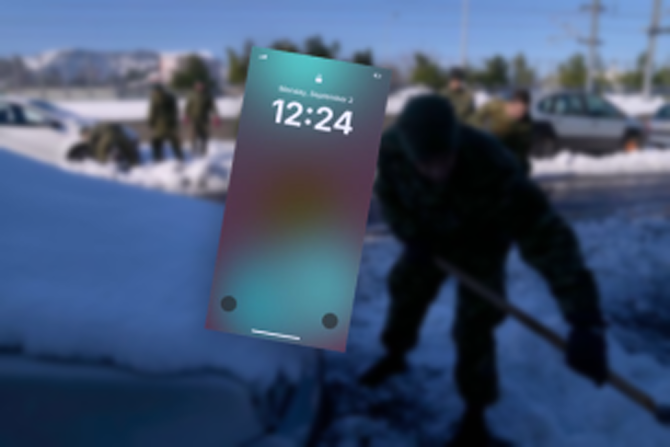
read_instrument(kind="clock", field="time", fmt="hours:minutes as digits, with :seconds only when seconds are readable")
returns 12:24
